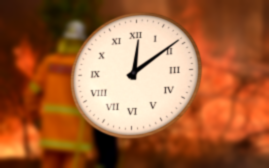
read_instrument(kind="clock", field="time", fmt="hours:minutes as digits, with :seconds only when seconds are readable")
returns 12:09
